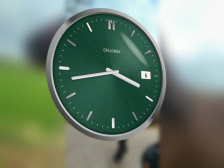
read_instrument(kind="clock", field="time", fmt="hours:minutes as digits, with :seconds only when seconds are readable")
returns 3:43
